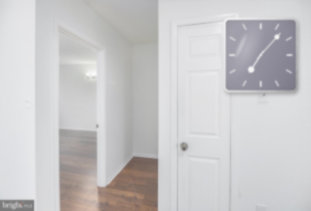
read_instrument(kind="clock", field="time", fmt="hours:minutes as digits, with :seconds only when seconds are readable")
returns 7:07
